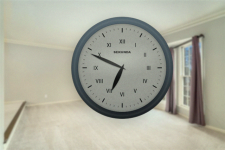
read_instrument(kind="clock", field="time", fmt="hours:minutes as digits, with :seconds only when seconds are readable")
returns 6:49
